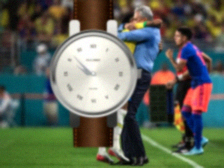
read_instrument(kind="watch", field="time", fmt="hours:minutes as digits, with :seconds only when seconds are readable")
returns 9:52
